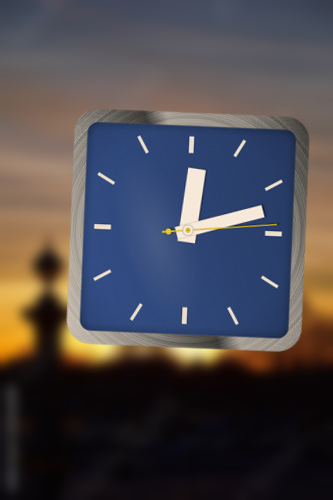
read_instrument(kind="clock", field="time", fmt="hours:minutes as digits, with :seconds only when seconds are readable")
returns 12:12:14
